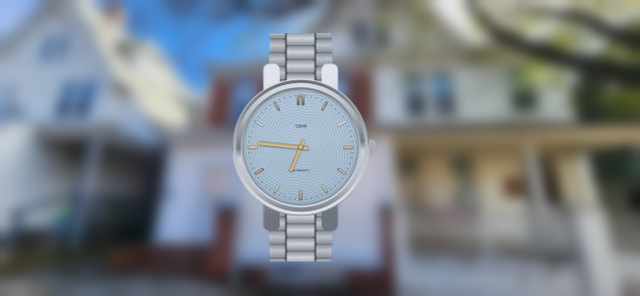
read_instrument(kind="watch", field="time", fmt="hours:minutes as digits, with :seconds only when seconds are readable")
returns 6:46
